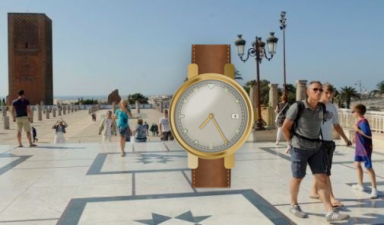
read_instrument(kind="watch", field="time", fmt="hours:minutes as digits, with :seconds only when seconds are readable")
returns 7:25
